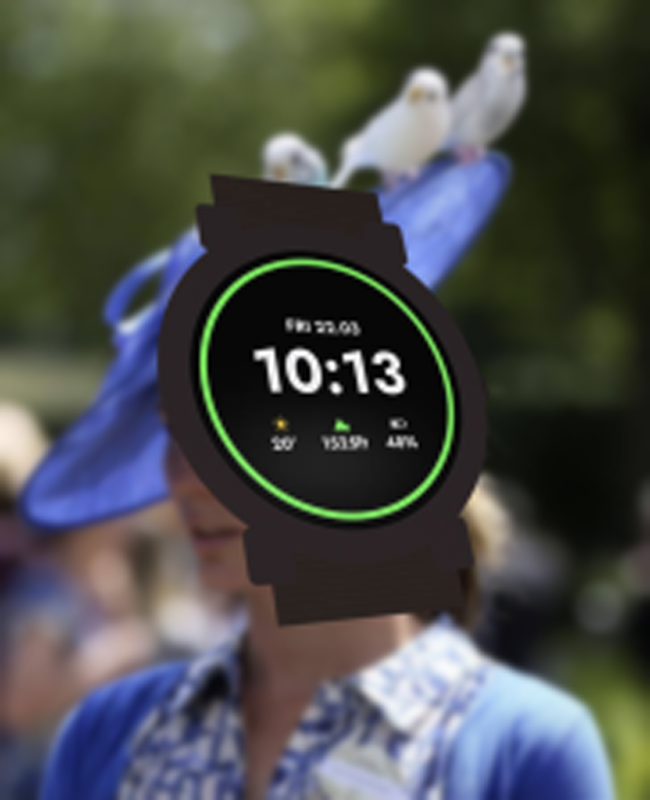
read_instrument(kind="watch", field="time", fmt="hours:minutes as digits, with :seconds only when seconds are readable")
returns 10:13
